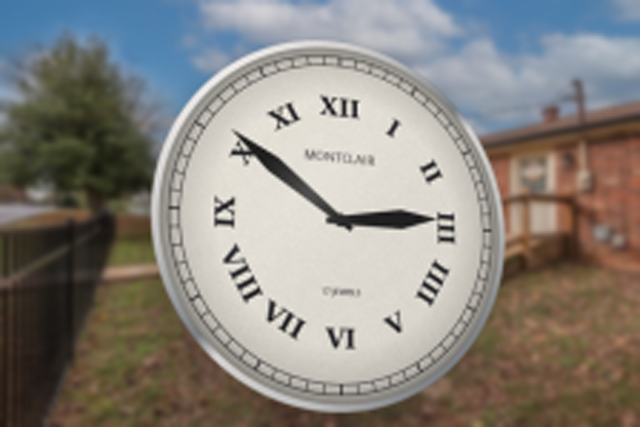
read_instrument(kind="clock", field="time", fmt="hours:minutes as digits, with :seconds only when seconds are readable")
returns 2:51
